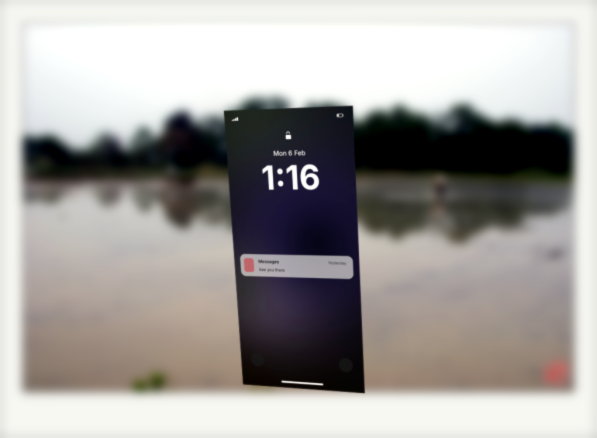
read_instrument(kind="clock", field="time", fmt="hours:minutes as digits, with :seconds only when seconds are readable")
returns 1:16
